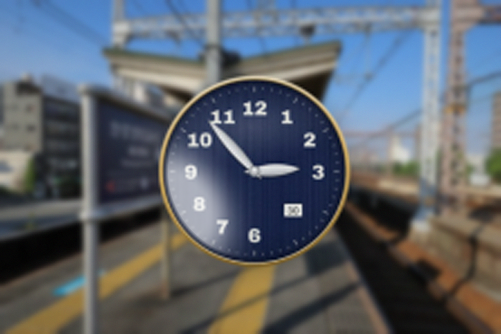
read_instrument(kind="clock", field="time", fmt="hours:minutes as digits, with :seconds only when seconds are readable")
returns 2:53
